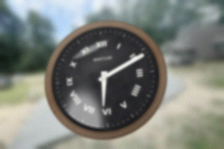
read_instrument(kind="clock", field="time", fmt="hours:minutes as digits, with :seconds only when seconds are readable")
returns 6:11
